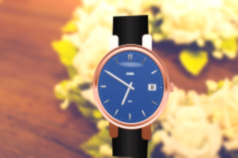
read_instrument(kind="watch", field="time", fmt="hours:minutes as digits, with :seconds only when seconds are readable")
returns 6:50
